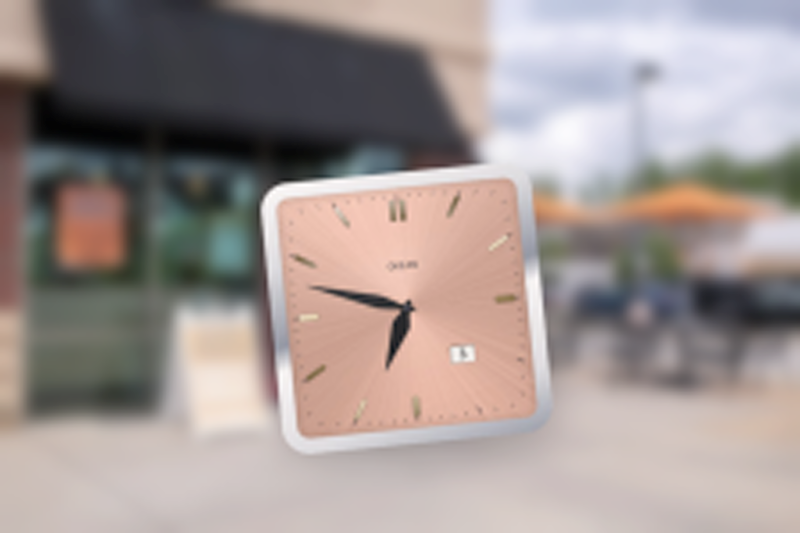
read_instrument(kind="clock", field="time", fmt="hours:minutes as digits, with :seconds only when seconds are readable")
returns 6:48
